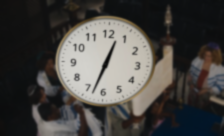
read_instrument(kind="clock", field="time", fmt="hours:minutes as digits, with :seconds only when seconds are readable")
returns 12:33
